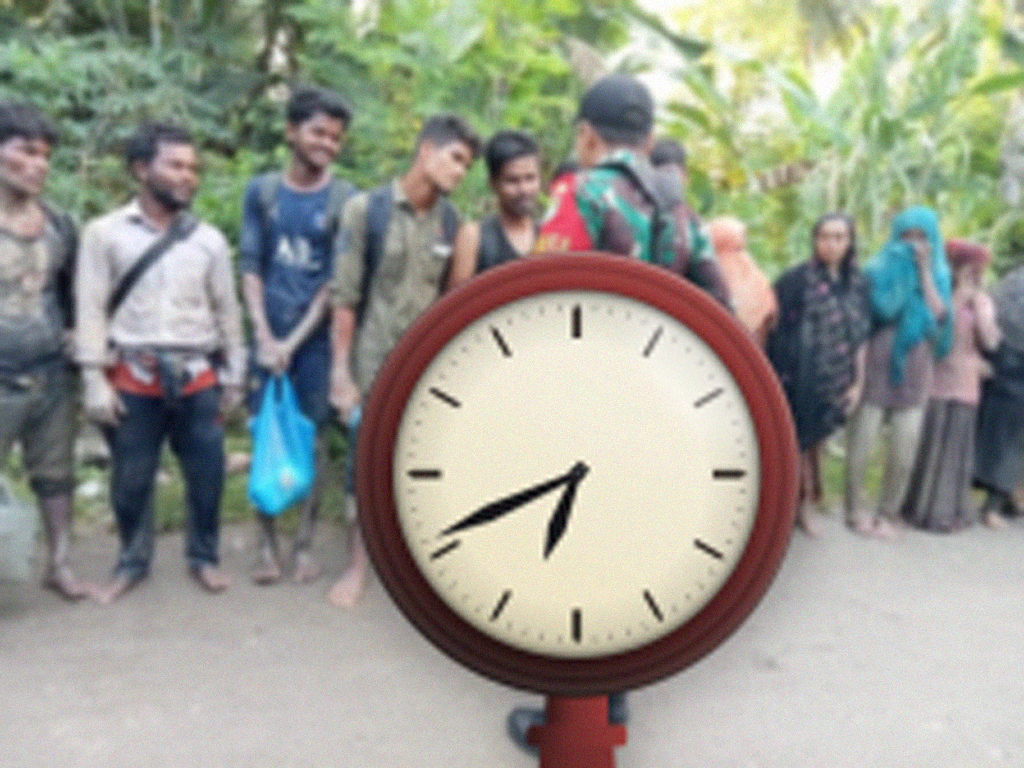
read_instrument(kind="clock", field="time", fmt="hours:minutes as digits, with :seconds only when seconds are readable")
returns 6:41
